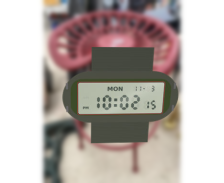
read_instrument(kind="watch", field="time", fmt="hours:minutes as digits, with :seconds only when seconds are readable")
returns 10:02:15
